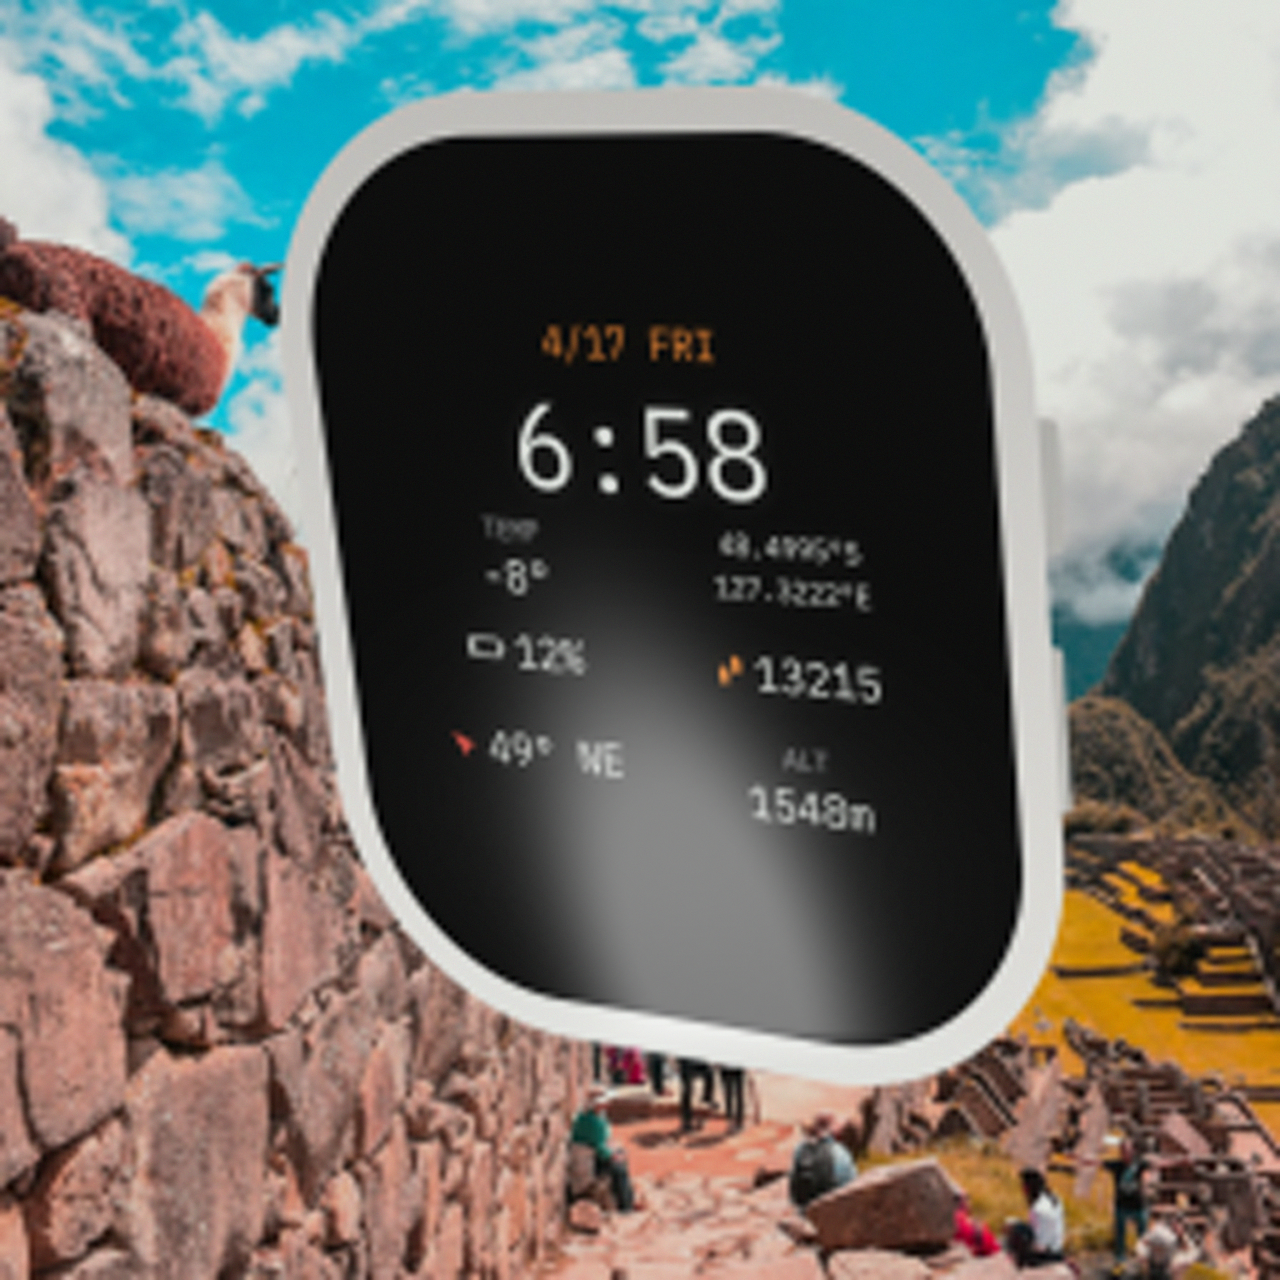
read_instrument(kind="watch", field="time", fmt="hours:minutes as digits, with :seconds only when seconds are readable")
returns 6:58
